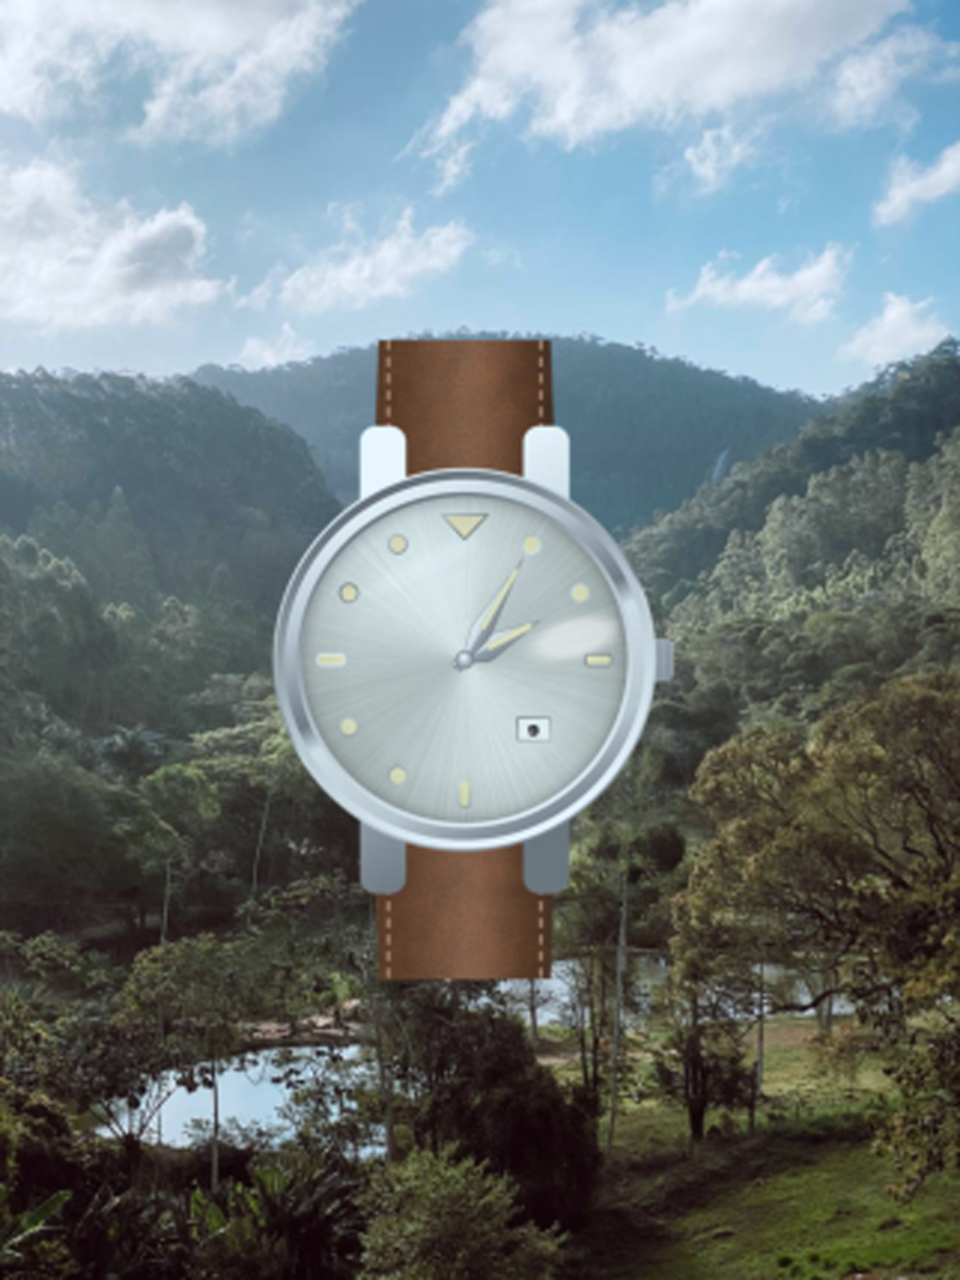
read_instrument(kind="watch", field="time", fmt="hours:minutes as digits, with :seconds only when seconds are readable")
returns 2:05
